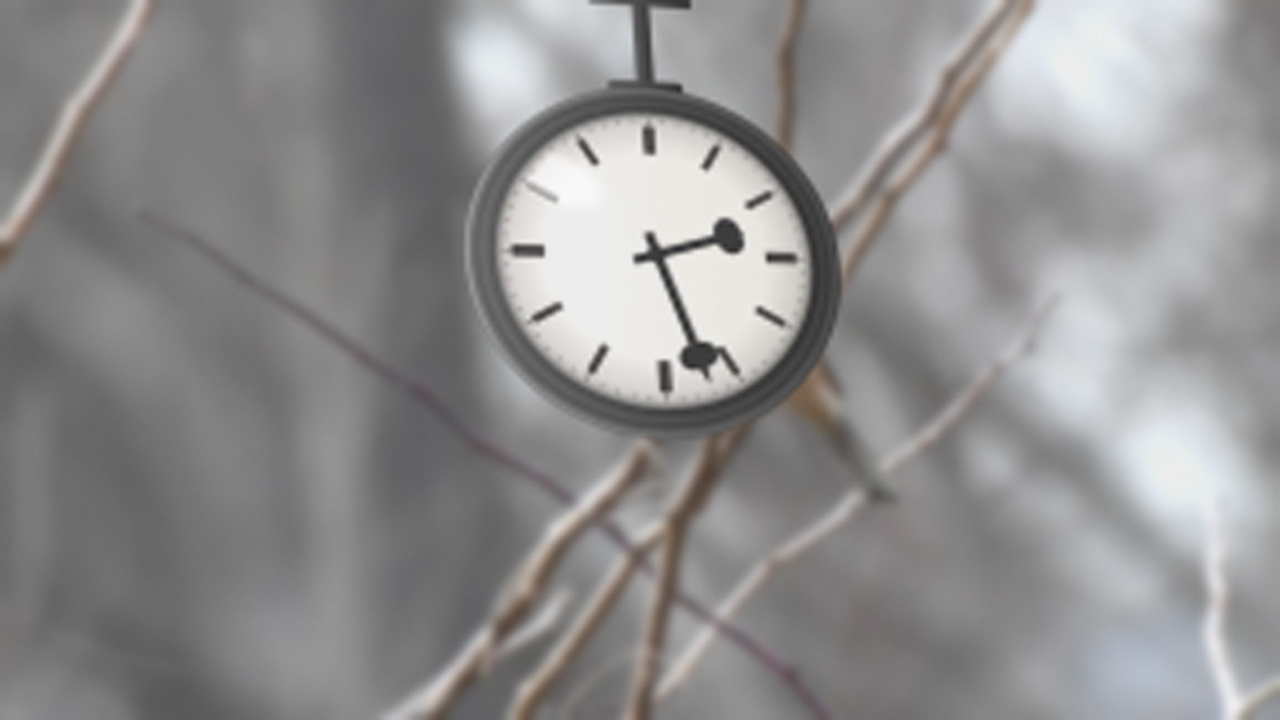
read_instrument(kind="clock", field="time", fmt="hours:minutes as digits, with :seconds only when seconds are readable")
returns 2:27
